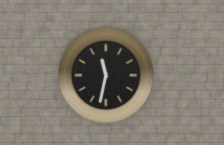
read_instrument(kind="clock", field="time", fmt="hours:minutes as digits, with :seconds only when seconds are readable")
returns 11:32
